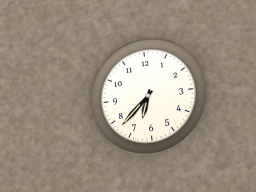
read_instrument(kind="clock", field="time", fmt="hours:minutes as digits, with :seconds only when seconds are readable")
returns 6:38
